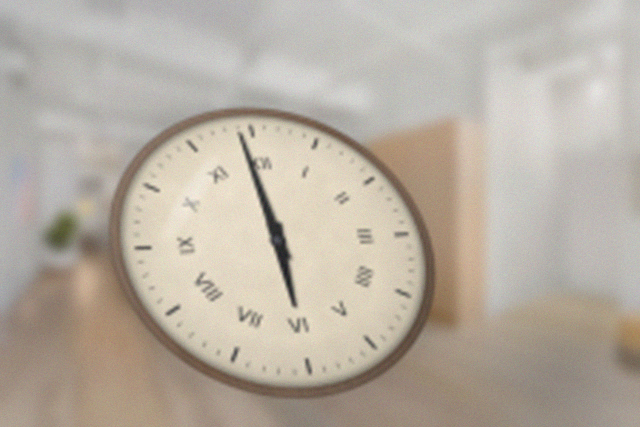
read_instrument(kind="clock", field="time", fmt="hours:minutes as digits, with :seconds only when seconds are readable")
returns 5:59
